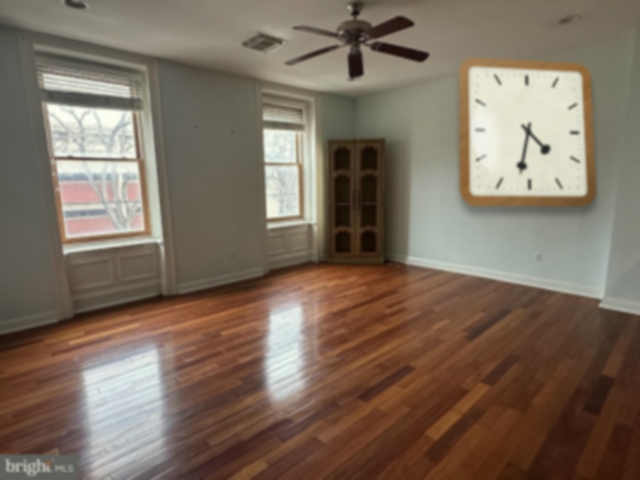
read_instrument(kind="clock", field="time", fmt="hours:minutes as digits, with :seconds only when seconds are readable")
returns 4:32
